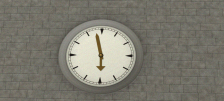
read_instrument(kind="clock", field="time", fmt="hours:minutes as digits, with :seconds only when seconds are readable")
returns 5:58
